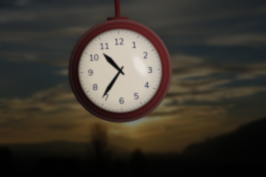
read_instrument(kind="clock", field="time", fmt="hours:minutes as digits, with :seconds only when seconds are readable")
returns 10:36
